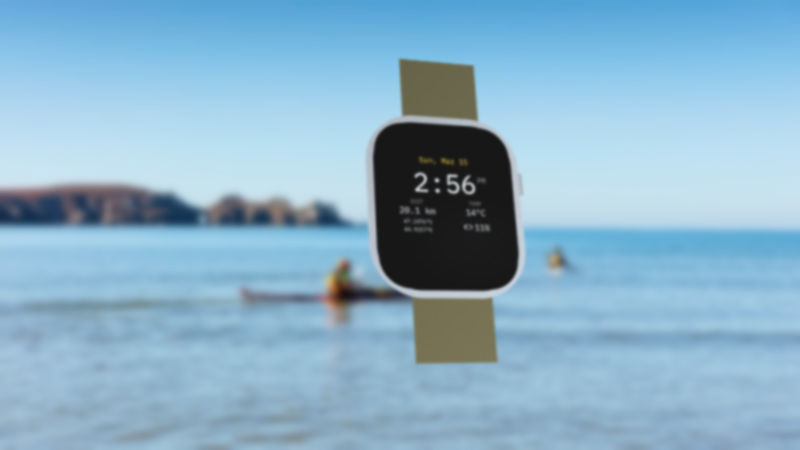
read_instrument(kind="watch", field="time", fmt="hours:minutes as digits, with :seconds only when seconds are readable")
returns 2:56
